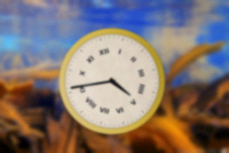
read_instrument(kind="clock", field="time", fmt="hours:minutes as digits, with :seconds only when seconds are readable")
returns 4:46
